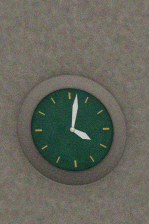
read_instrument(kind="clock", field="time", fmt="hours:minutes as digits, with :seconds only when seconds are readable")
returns 4:02
